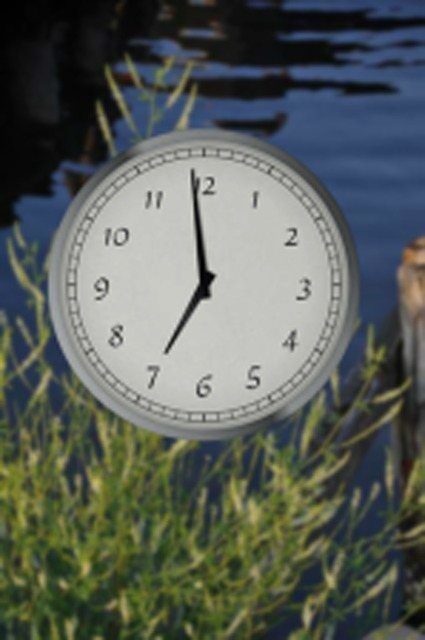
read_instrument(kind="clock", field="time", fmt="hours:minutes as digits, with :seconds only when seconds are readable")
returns 6:59
